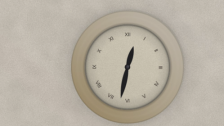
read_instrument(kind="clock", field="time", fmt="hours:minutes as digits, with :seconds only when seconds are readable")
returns 12:32
